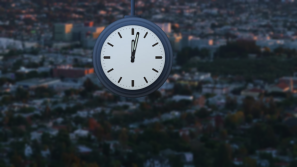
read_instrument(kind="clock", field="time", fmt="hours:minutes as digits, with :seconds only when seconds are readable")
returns 12:02
